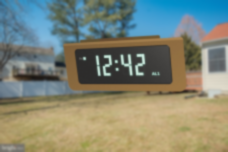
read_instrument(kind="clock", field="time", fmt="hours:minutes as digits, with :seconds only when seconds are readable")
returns 12:42
